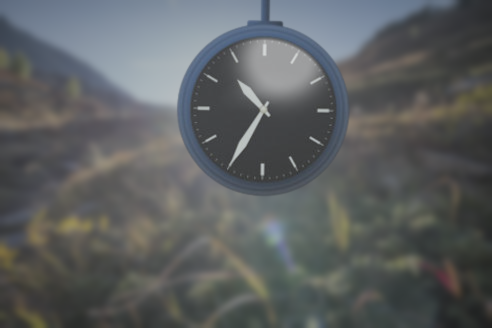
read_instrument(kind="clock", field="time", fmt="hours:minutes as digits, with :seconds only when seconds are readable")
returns 10:35
